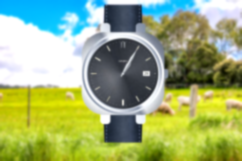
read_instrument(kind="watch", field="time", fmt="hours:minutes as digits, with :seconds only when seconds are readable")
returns 1:05
